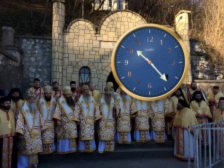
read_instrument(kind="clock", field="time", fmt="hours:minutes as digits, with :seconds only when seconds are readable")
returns 10:23
